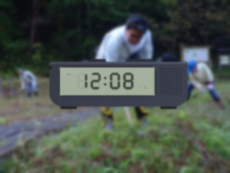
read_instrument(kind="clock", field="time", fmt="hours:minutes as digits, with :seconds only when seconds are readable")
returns 12:08
